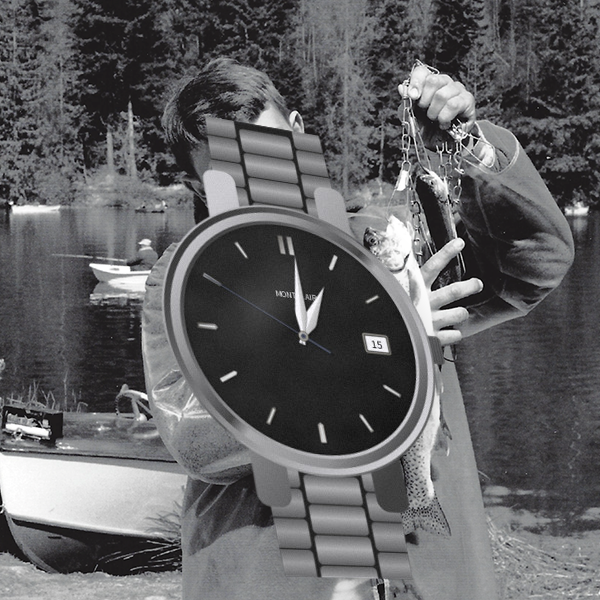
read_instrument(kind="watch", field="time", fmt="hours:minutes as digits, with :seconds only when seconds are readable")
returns 1:00:50
